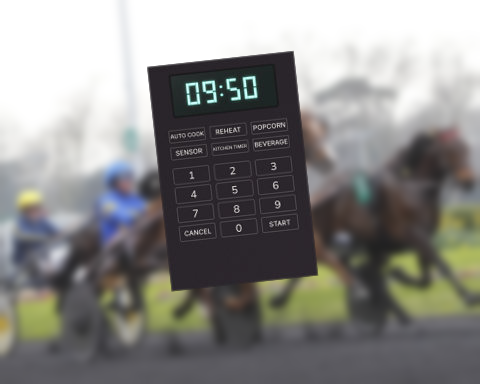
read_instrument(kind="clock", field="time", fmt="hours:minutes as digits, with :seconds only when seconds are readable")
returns 9:50
